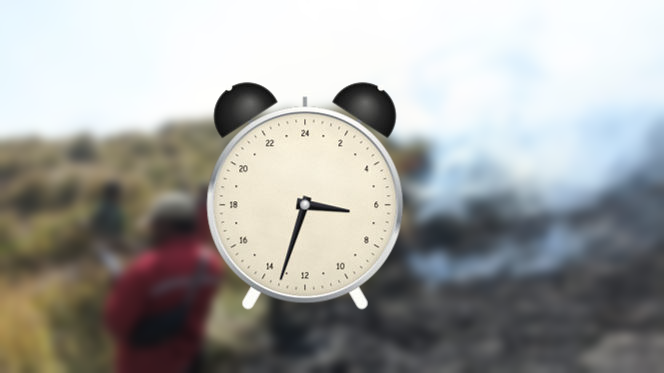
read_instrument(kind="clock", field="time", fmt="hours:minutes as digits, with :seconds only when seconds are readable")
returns 6:33
